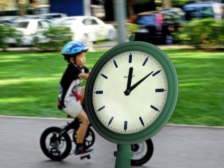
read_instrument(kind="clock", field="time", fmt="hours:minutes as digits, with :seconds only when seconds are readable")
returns 12:09
